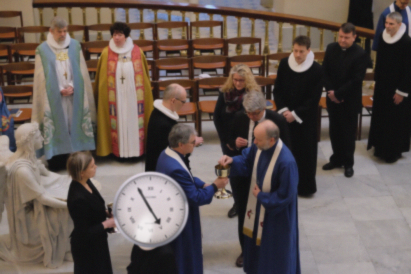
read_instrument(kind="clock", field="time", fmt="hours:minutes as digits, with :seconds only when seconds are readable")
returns 4:55
